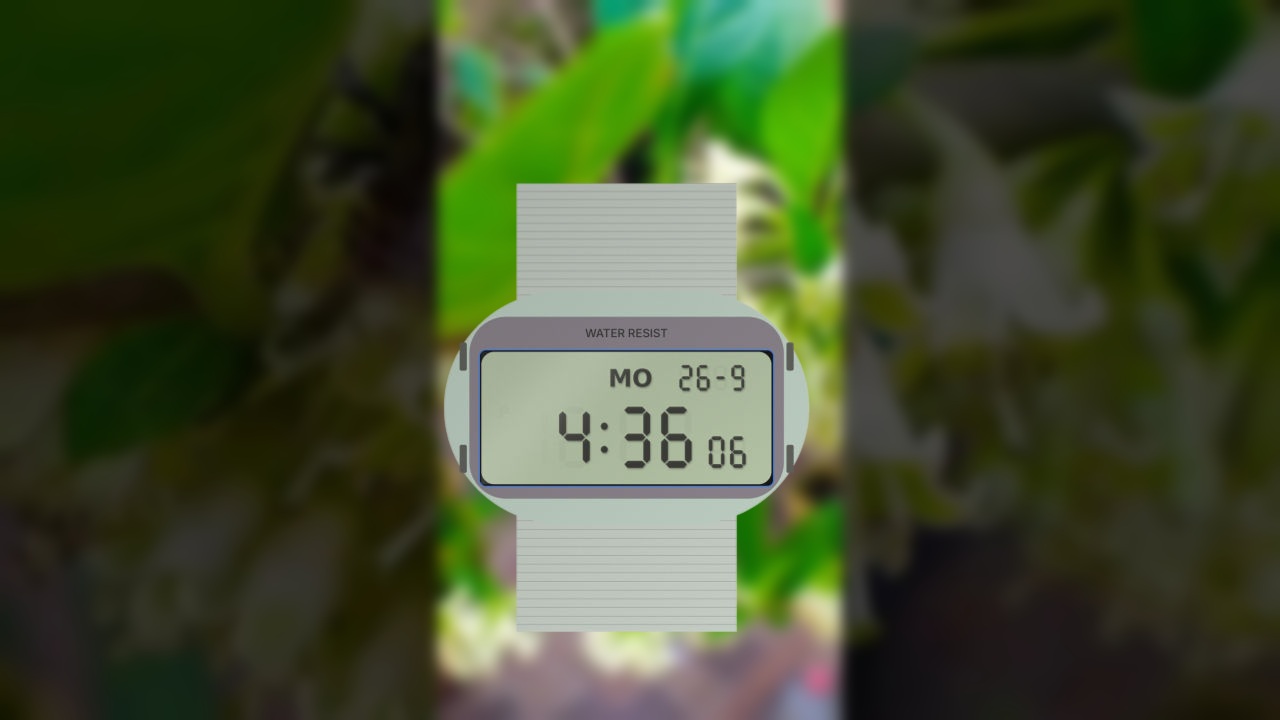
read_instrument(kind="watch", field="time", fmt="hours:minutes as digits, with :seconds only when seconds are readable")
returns 4:36:06
